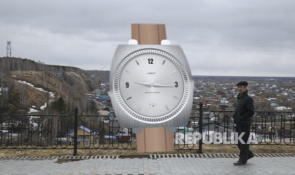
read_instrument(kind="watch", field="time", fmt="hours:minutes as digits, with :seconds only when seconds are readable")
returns 9:16
